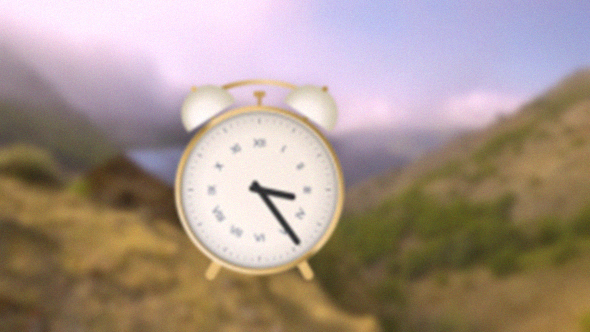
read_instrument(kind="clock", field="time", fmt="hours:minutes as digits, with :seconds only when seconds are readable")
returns 3:24
